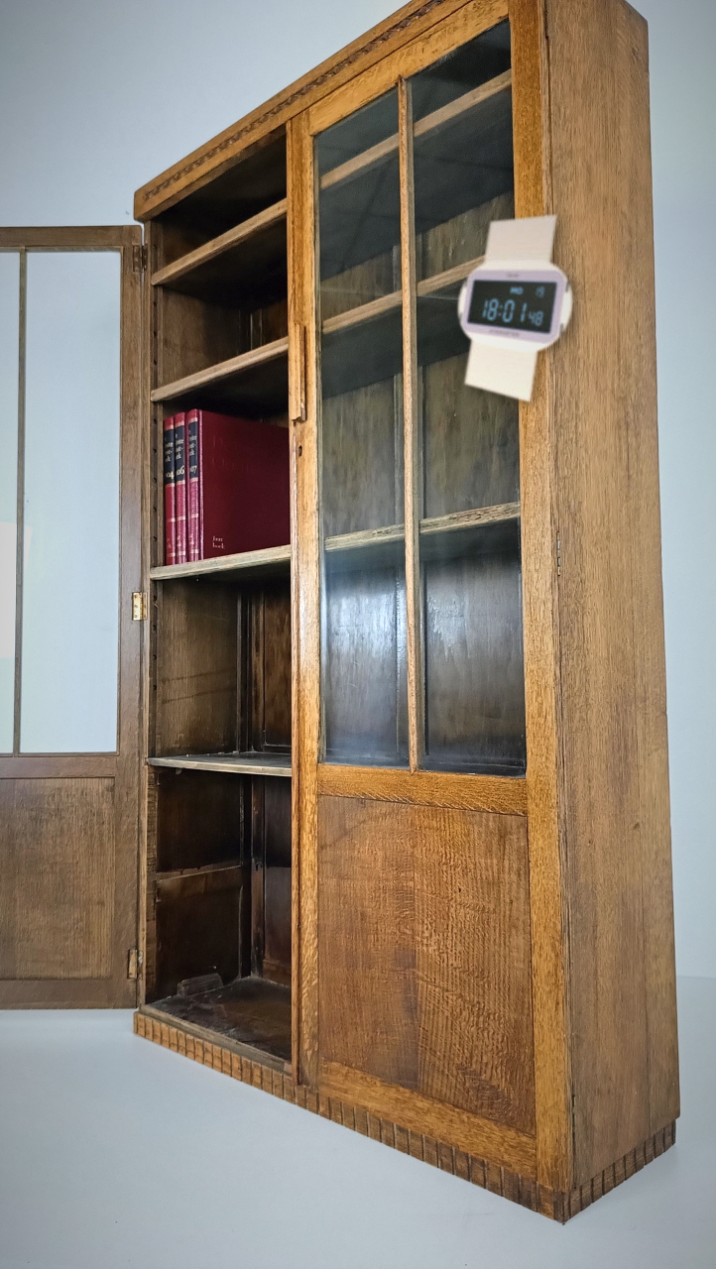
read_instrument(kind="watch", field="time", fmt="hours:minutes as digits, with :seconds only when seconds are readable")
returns 18:01
